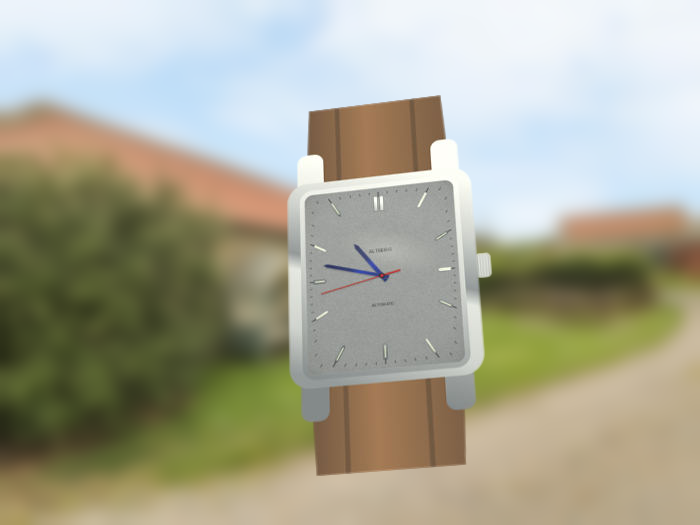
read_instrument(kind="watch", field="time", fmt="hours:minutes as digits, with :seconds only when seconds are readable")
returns 10:47:43
